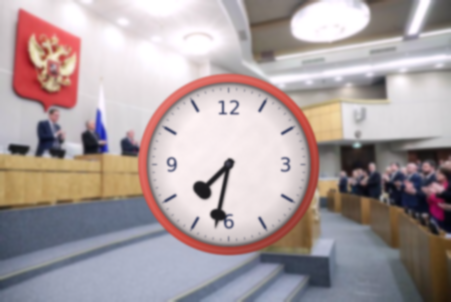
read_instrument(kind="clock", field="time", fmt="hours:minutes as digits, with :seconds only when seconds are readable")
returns 7:32
